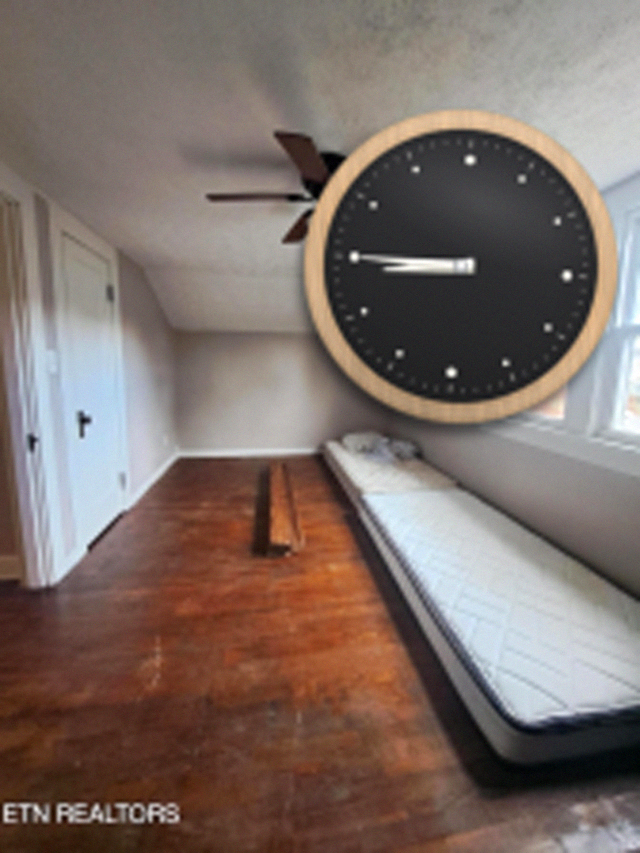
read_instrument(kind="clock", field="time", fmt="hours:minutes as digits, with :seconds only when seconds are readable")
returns 8:45
